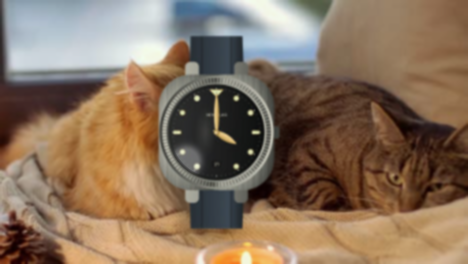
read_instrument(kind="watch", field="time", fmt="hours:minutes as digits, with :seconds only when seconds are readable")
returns 4:00
